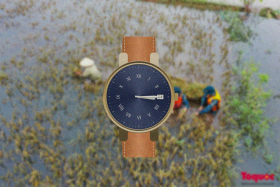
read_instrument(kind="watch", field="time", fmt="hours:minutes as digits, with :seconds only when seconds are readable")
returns 3:15
